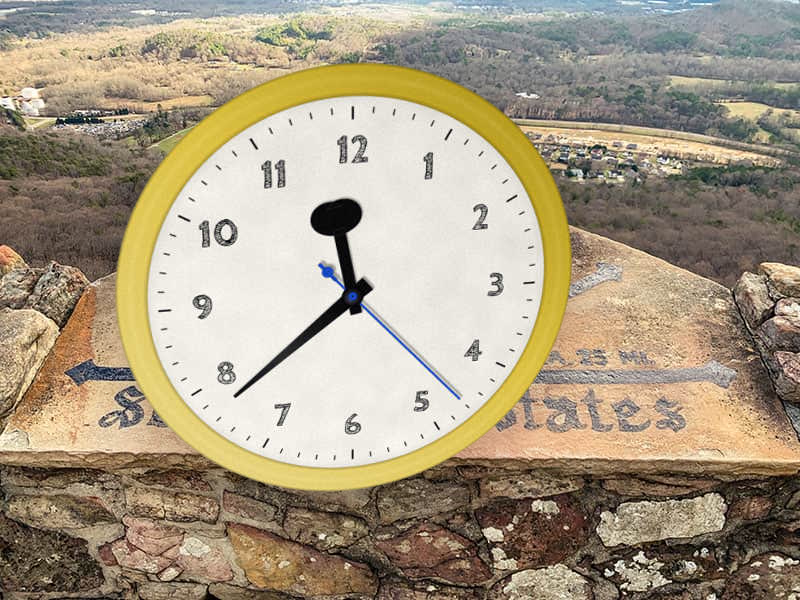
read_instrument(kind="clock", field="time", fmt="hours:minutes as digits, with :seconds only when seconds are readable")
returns 11:38:23
